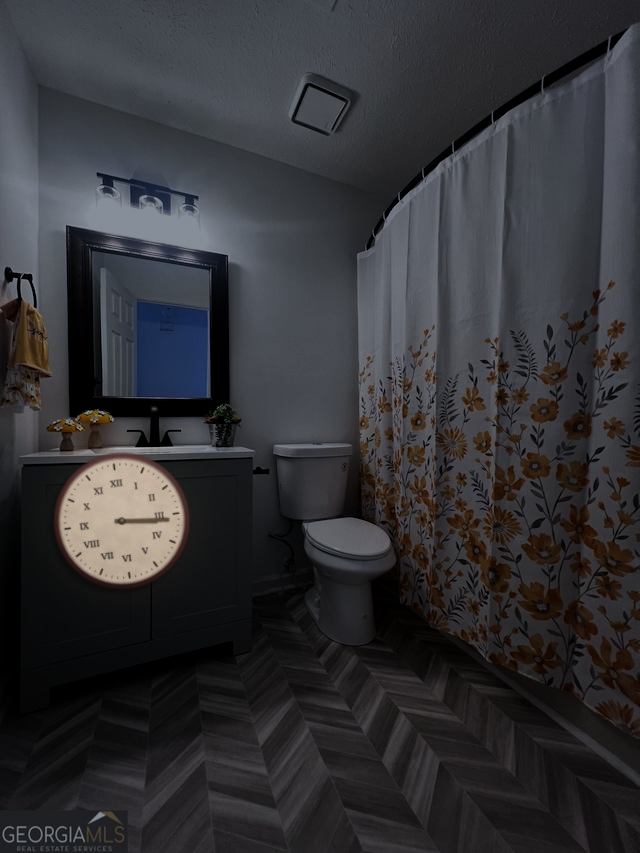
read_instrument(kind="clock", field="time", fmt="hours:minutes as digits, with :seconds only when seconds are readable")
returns 3:16
